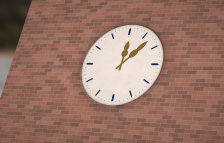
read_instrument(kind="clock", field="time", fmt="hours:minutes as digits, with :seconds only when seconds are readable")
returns 12:07
